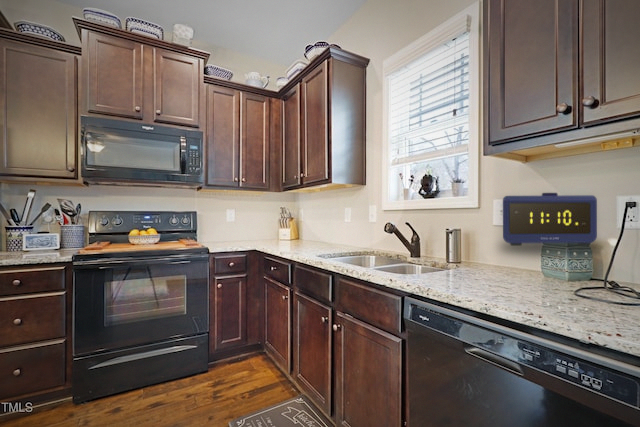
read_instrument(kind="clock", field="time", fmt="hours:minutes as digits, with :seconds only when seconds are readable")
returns 11:10
